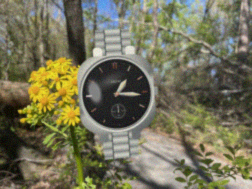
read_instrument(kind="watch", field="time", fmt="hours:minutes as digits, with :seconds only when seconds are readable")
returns 1:16
